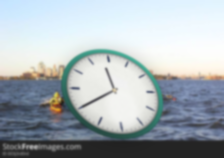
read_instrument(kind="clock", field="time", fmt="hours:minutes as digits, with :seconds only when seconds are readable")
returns 11:40
